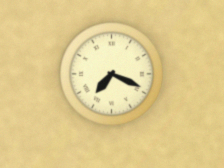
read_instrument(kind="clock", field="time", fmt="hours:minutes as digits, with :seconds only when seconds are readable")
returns 7:19
